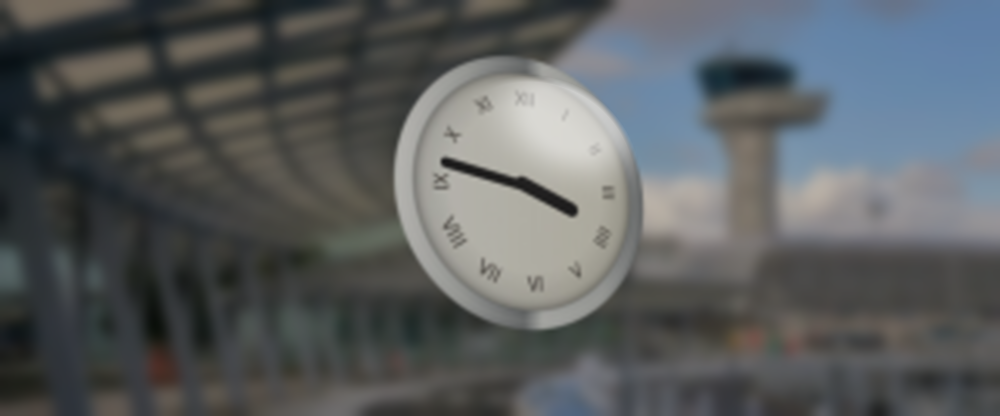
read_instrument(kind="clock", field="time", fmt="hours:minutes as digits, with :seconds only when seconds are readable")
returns 3:47
